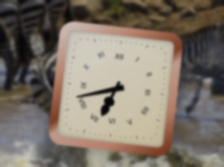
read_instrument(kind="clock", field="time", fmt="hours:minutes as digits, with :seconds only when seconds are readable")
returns 6:42
